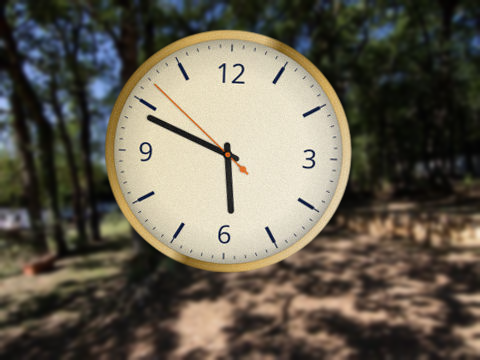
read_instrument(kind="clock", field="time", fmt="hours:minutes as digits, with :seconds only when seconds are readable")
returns 5:48:52
